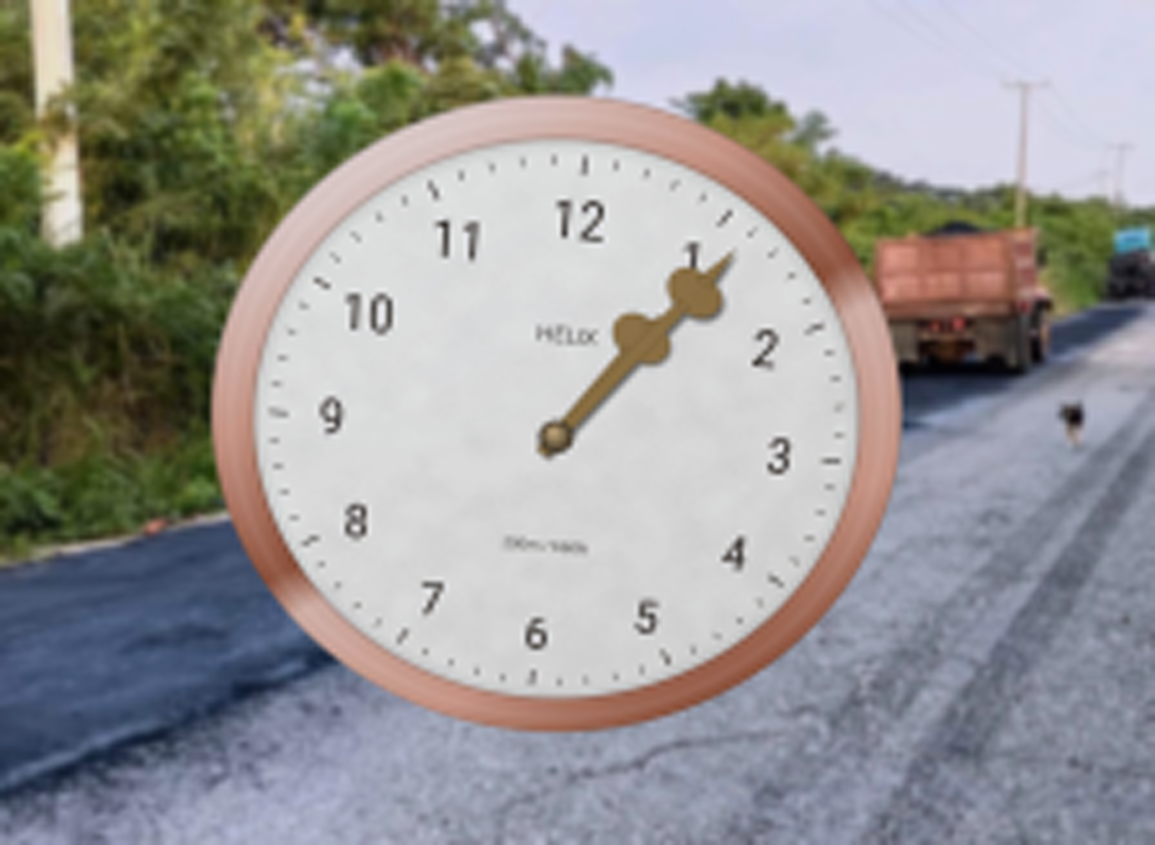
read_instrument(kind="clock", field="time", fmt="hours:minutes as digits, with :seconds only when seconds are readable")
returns 1:06
